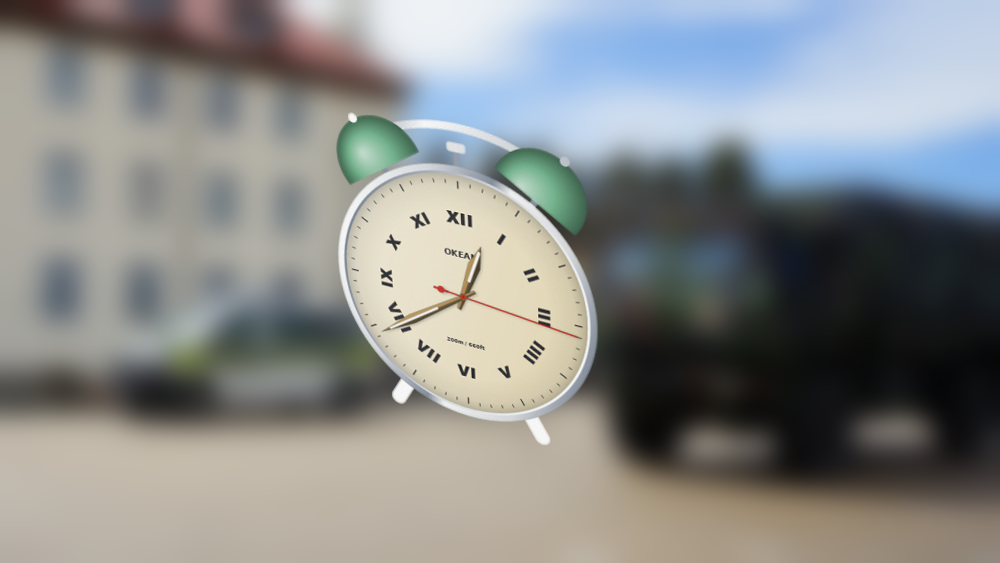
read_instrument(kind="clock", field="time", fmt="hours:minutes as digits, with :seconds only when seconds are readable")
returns 12:39:16
